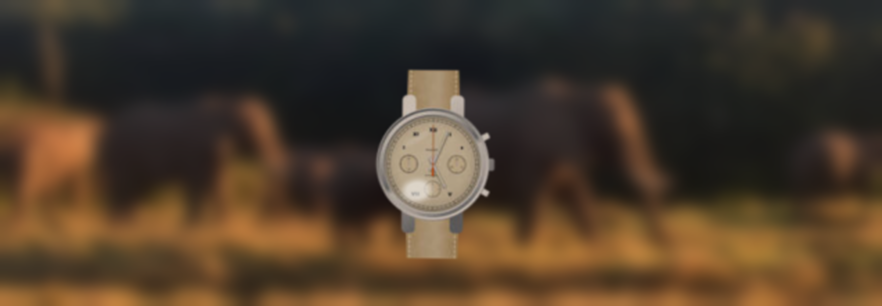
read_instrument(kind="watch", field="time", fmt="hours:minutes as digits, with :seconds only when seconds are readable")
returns 5:04
